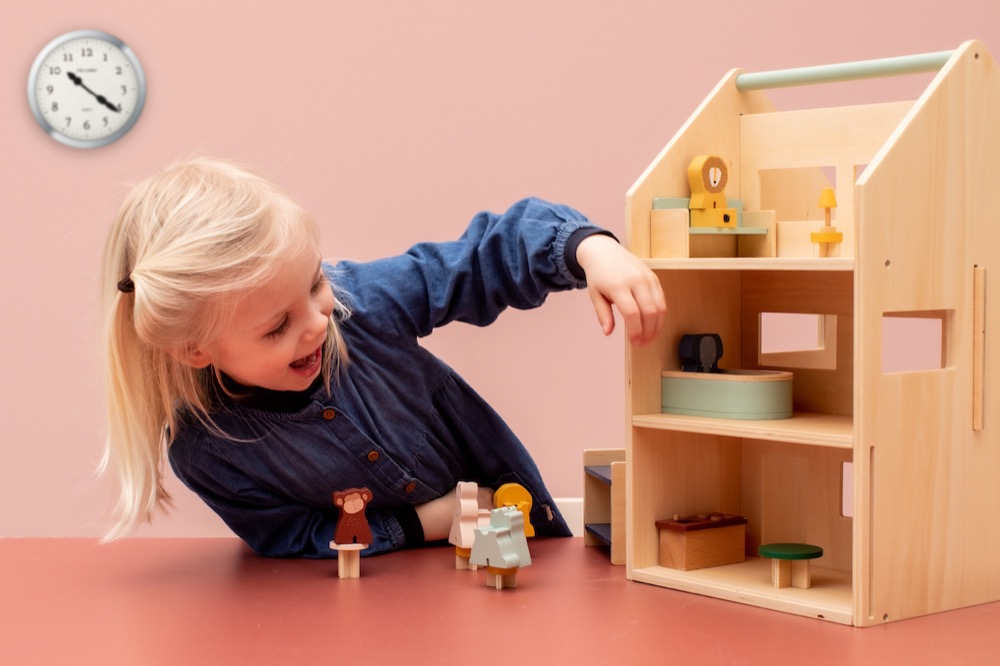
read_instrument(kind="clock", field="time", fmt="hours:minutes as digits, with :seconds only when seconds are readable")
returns 10:21
